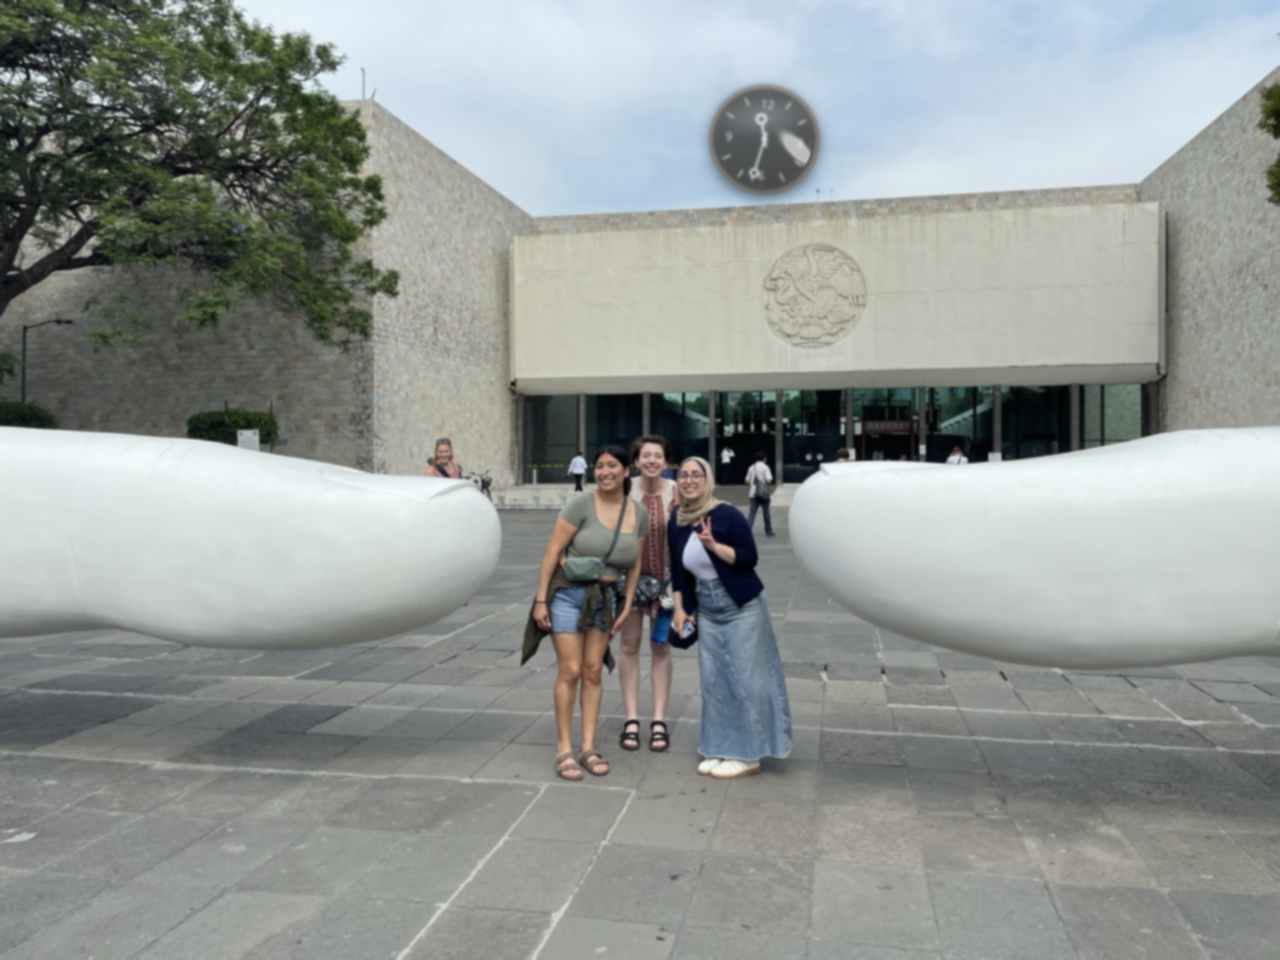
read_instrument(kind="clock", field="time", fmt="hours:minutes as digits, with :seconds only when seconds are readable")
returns 11:32
